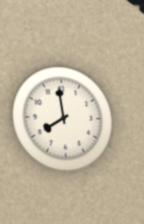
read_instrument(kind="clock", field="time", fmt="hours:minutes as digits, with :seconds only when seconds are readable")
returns 7:59
